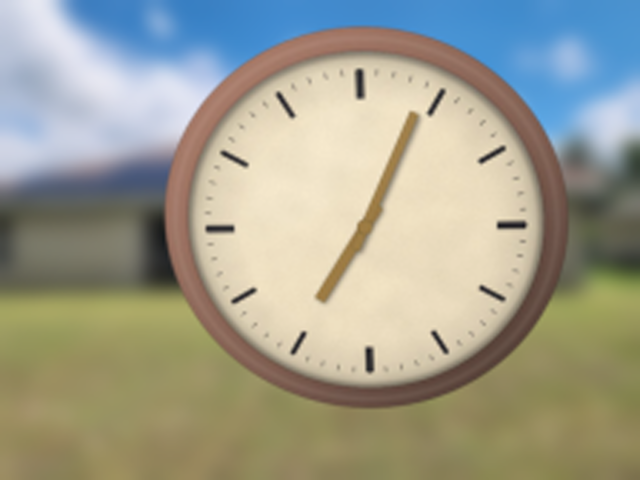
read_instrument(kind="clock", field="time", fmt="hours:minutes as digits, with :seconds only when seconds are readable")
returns 7:04
